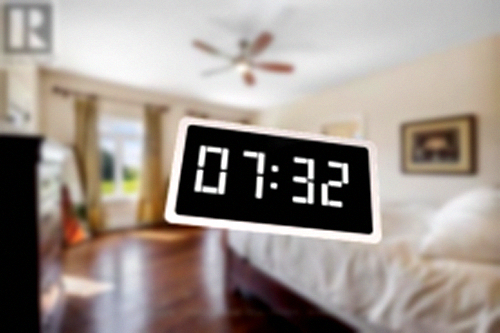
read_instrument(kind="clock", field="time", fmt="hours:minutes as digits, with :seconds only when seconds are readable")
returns 7:32
